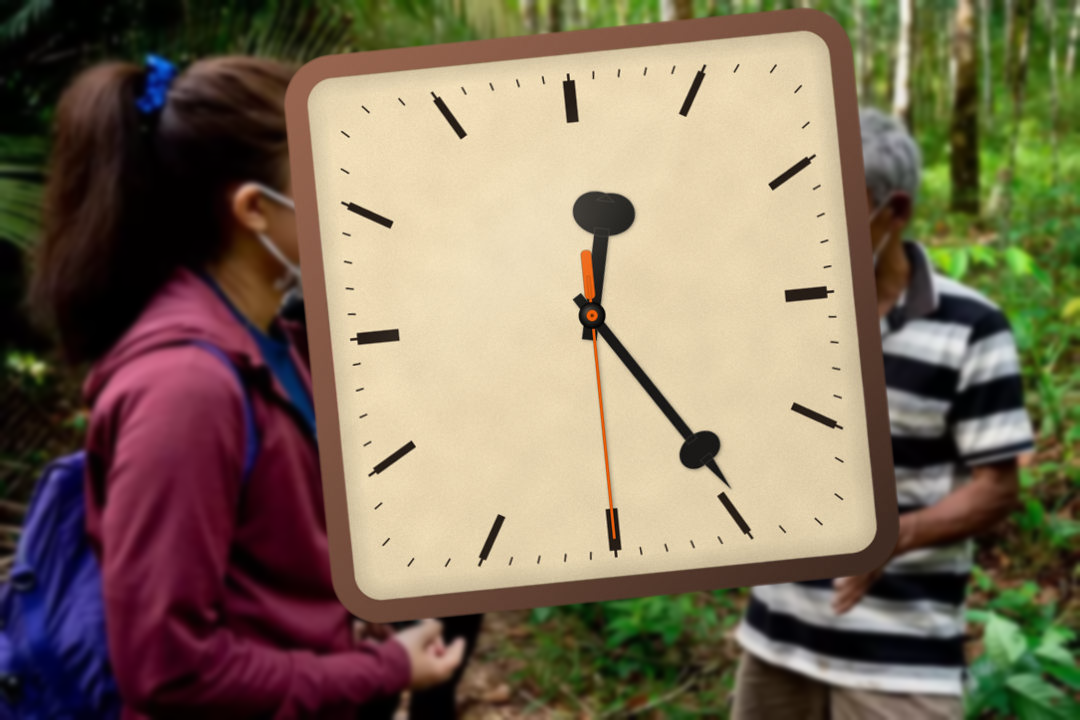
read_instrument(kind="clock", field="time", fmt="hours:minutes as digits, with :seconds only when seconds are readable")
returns 12:24:30
